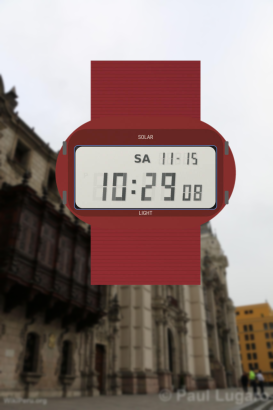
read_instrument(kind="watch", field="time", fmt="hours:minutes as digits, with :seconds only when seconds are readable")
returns 10:29:08
